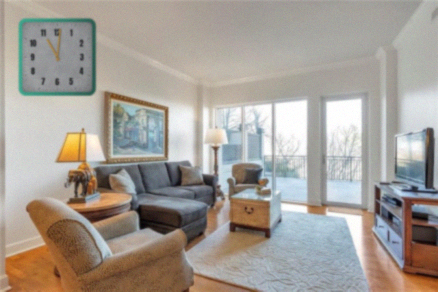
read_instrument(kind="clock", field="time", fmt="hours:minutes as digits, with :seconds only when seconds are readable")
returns 11:01
